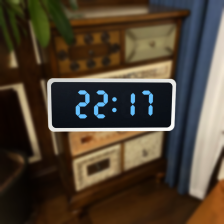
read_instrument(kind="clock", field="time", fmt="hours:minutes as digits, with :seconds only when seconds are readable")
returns 22:17
